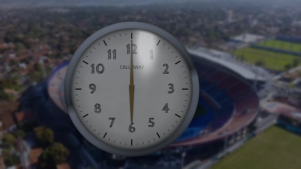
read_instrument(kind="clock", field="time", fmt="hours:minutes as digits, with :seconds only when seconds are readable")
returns 6:00
